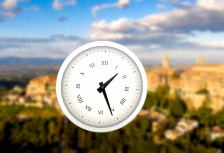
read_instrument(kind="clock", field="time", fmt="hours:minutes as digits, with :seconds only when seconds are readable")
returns 1:26
